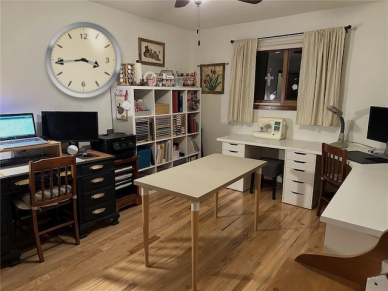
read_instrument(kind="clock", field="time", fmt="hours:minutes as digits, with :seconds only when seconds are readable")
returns 3:44
